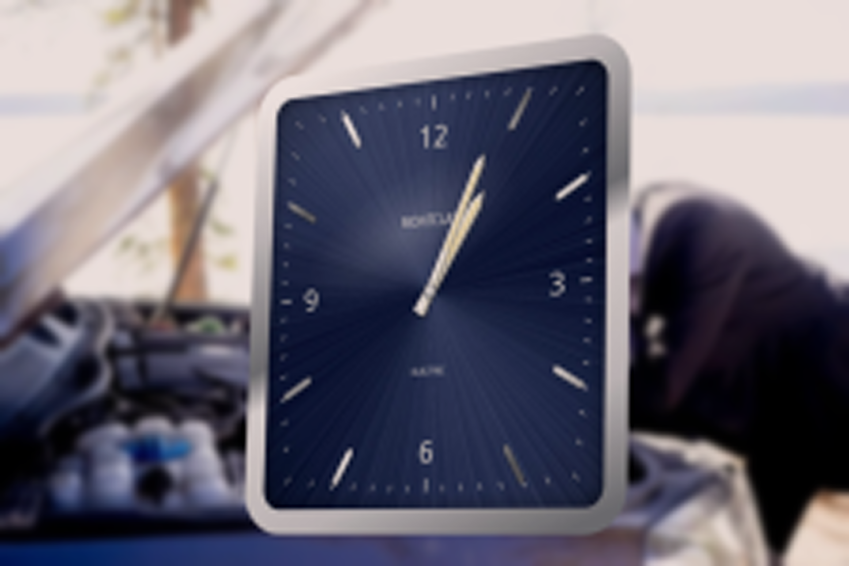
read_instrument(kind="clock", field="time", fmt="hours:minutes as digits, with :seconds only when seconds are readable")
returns 1:04
